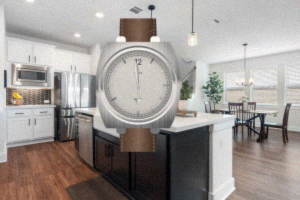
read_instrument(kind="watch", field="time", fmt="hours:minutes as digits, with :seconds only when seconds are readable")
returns 5:59
